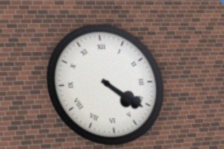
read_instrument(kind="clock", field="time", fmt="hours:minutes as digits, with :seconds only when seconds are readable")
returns 4:21
